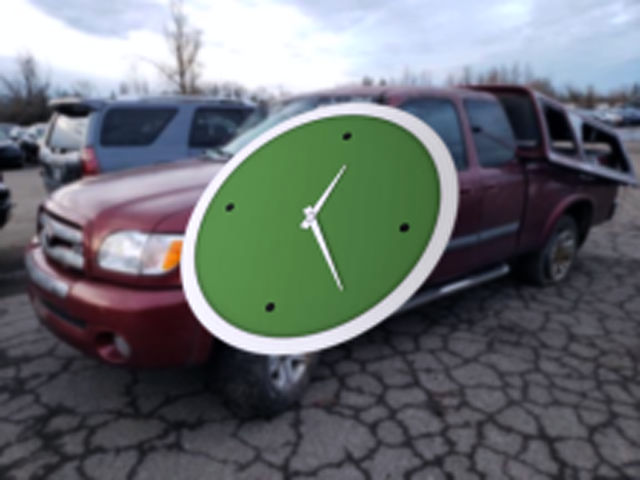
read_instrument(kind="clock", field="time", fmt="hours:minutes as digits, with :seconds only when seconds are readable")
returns 12:23
